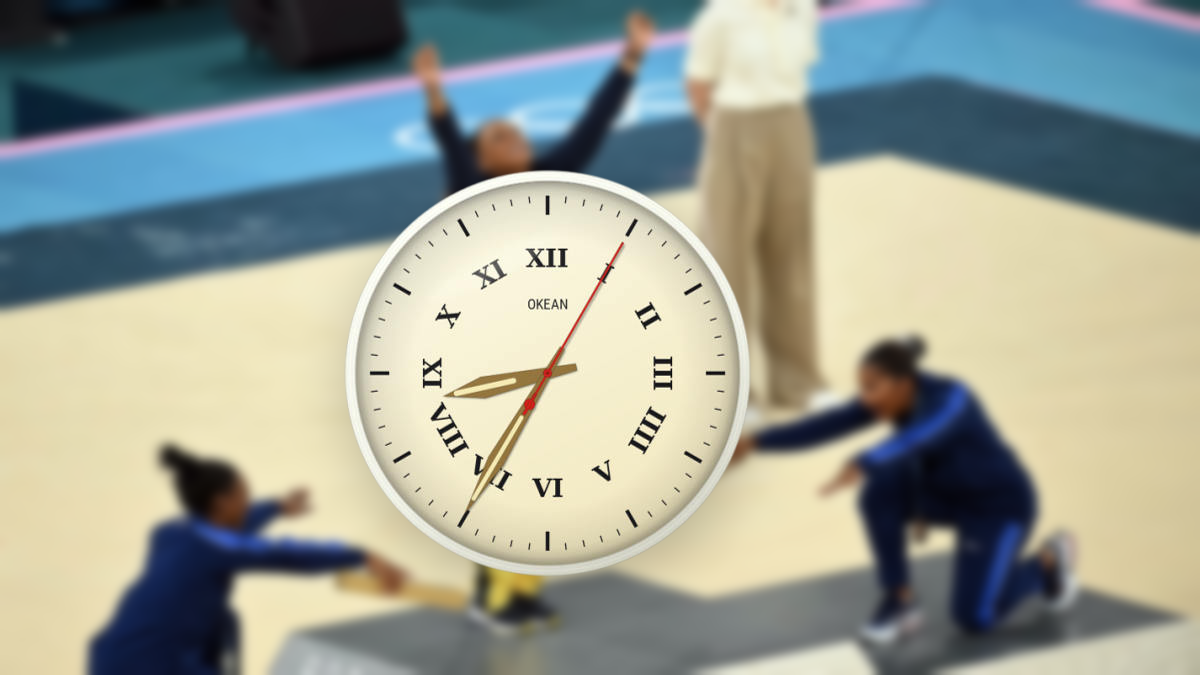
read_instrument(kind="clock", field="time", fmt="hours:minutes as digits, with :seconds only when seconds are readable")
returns 8:35:05
